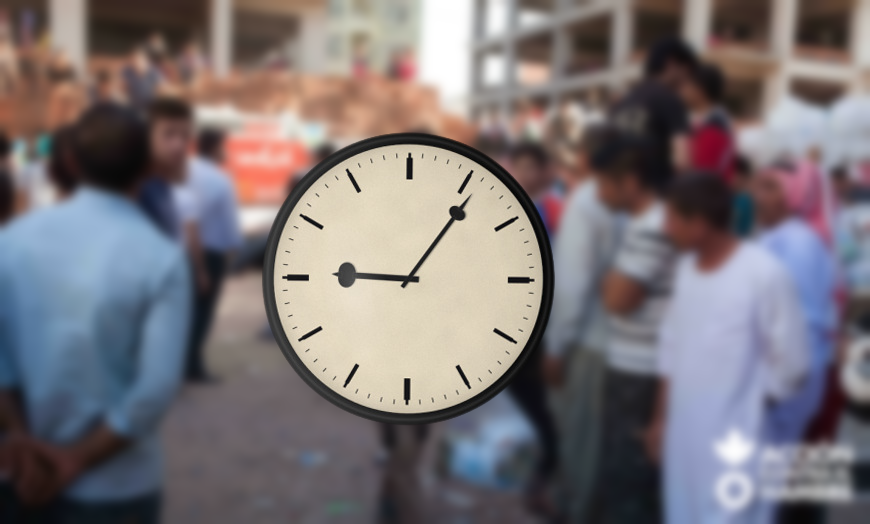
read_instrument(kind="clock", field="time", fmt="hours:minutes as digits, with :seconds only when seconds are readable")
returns 9:06
